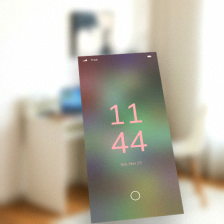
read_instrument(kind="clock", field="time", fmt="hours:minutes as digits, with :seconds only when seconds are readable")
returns 11:44
